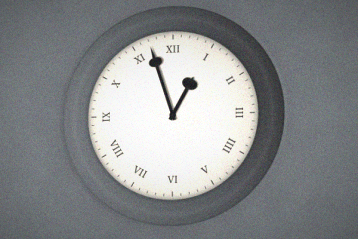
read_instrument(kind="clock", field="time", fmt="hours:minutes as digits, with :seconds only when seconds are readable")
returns 12:57
